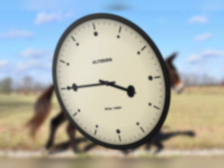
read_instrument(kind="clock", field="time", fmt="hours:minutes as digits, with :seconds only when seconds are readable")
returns 3:45
